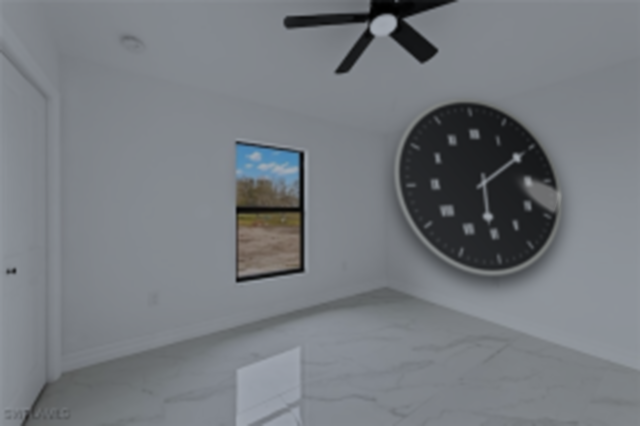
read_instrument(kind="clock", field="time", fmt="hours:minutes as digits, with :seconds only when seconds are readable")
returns 6:10
